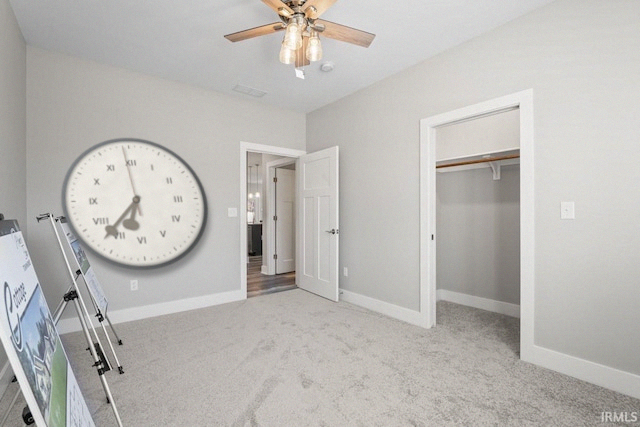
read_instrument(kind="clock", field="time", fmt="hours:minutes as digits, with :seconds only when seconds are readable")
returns 6:36:59
